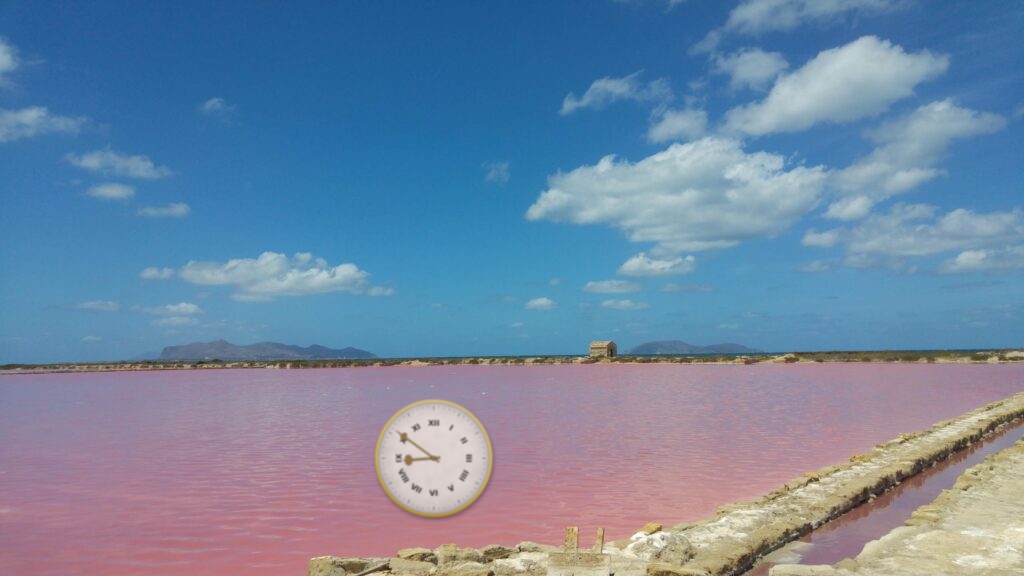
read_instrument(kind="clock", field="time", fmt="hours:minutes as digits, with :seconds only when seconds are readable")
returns 8:51
